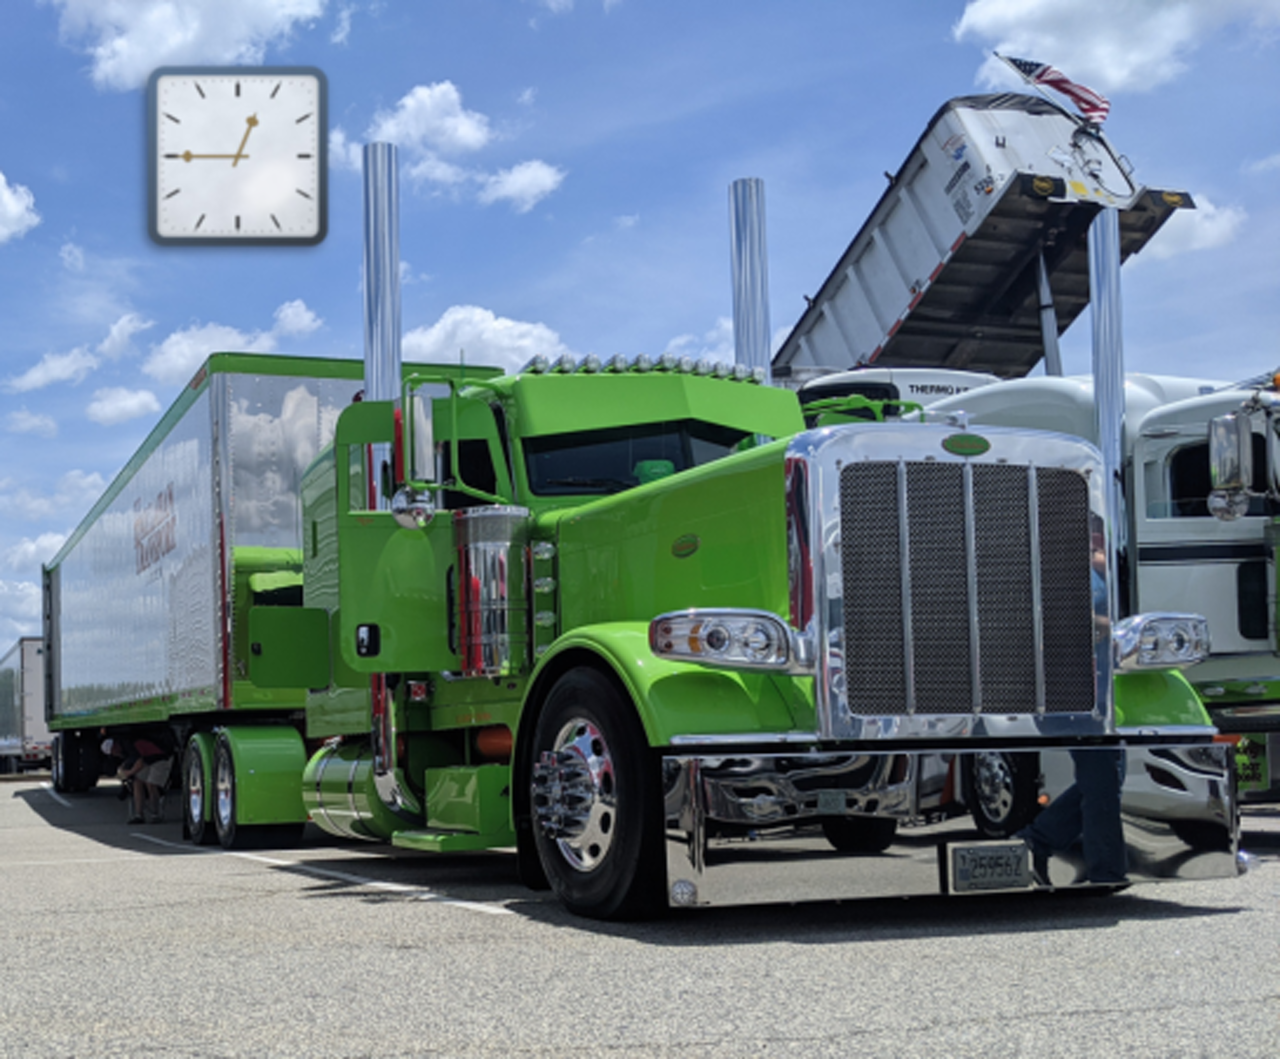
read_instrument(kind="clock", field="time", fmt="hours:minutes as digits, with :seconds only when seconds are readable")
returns 12:45
